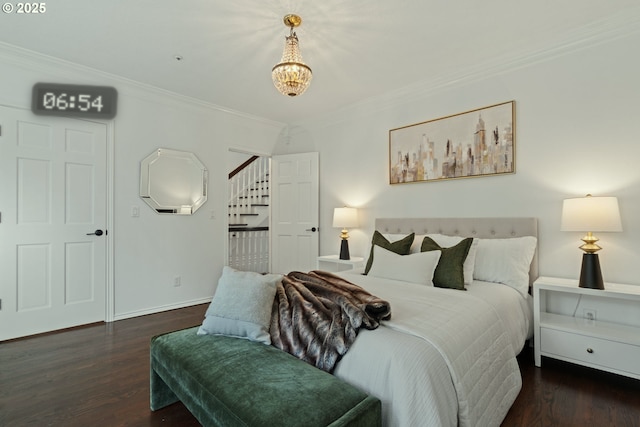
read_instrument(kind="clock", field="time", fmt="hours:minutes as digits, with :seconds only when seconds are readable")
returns 6:54
